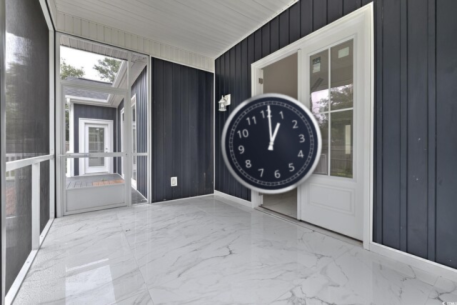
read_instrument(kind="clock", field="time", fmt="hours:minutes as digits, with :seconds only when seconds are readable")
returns 1:01
